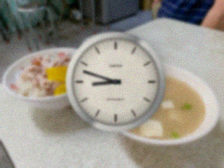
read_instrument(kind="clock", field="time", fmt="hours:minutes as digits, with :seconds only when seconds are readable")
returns 8:48
